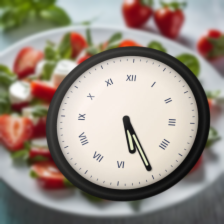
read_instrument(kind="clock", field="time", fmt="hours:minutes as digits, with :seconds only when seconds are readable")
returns 5:25
